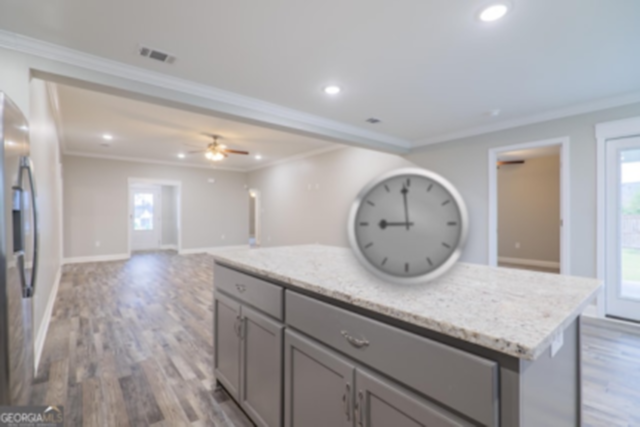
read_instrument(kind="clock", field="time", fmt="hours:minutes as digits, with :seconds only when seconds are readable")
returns 8:59
